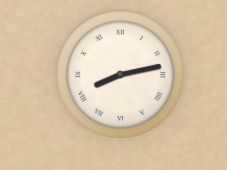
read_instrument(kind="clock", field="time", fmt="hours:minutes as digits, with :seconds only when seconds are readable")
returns 8:13
